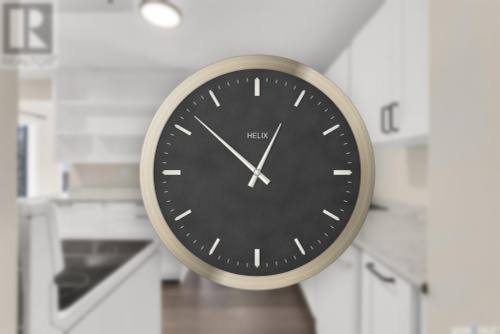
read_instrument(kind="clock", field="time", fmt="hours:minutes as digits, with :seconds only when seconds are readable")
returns 12:52
